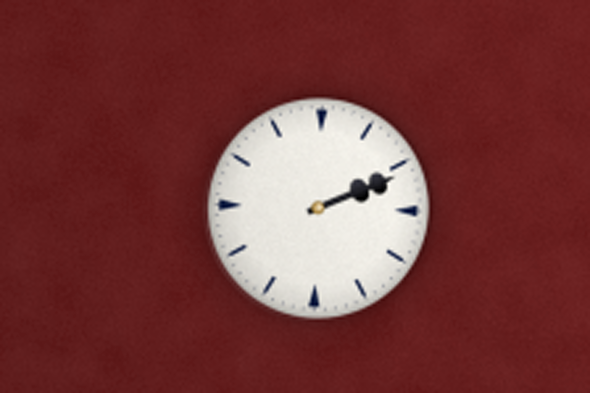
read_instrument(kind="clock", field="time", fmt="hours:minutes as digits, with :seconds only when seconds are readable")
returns 2:11
